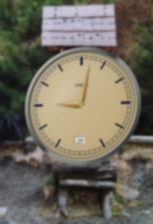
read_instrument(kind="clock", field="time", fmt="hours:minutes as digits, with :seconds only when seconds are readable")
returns 9:02
